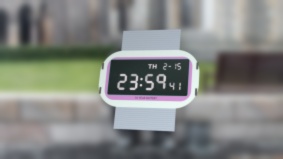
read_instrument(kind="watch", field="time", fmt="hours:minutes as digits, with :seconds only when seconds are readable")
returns 23:59
